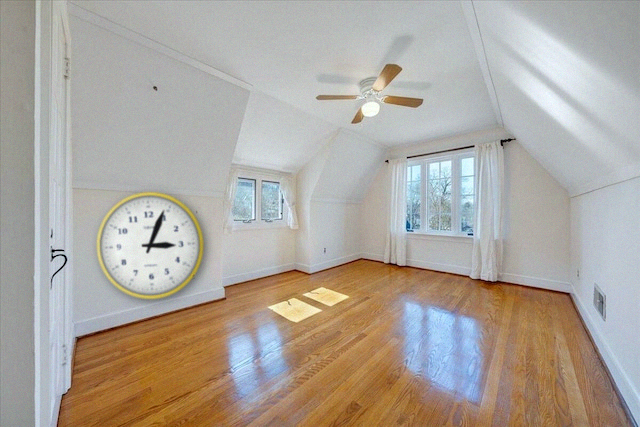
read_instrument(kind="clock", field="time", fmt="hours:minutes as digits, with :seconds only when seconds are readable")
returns 3:04
